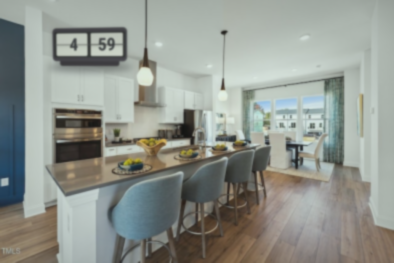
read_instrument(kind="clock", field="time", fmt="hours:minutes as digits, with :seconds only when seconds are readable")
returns 4:59
